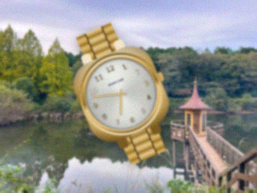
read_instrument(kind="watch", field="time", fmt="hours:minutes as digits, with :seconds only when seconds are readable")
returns 6:48
